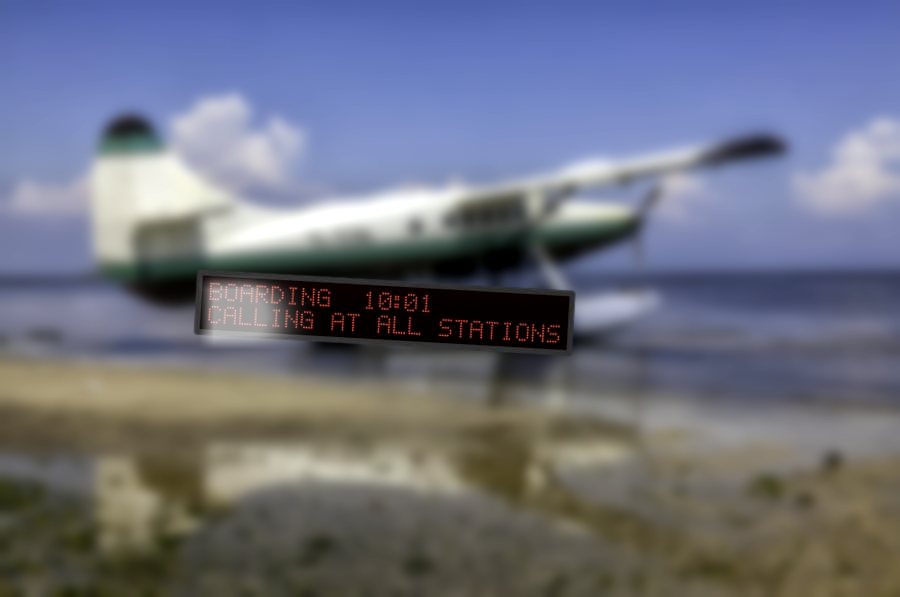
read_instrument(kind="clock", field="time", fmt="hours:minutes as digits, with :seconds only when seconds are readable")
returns 10:01
